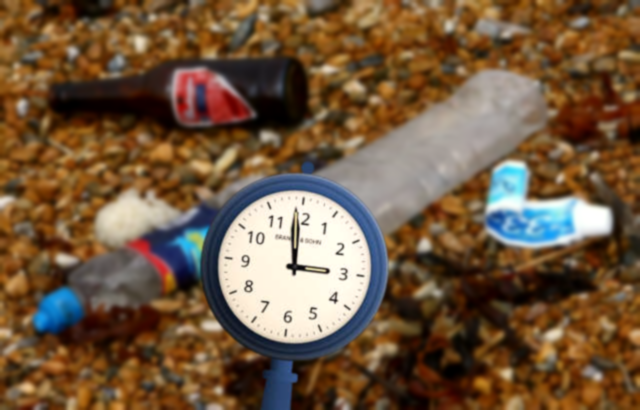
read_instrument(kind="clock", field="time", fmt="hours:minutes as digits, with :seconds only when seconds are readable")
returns 2:59
